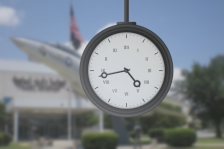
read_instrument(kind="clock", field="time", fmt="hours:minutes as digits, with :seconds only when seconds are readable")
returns 4:43
